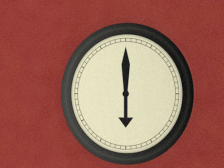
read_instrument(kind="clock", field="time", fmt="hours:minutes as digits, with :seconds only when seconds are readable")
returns 6:00
